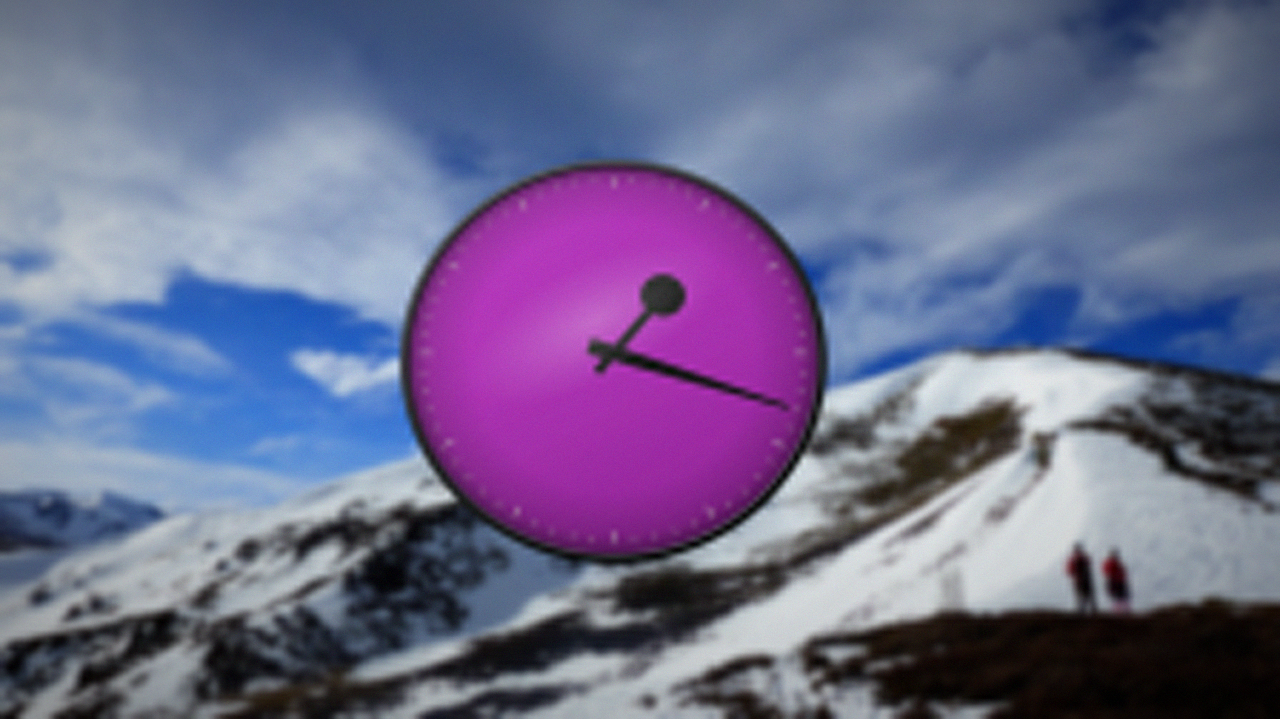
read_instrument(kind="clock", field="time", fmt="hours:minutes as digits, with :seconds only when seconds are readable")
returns 1:18
